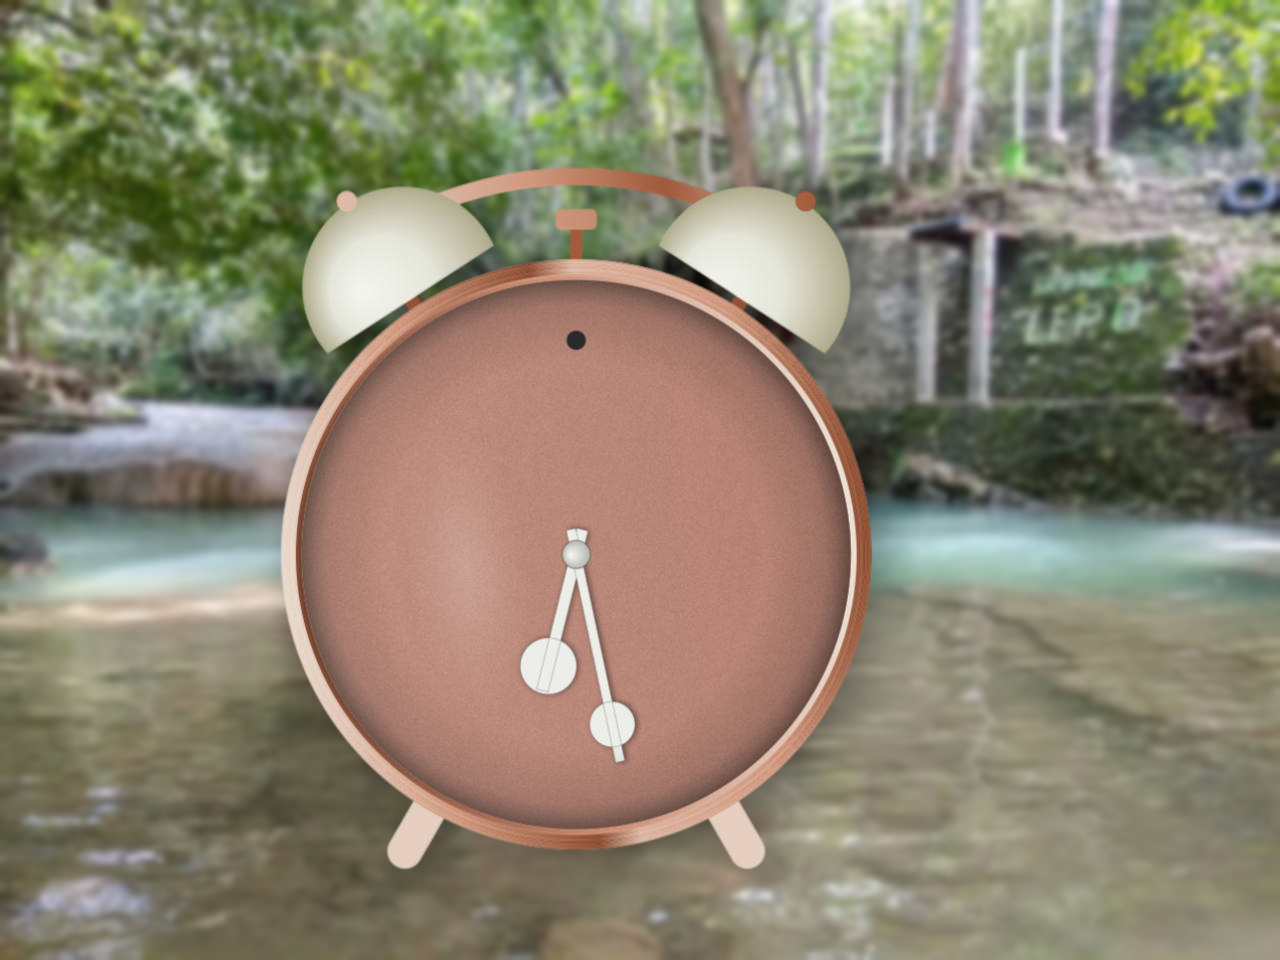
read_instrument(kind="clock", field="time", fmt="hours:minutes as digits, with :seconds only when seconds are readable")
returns 6:28
